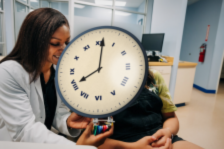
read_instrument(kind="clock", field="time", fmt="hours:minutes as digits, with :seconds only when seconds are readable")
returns 8:01
